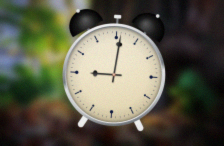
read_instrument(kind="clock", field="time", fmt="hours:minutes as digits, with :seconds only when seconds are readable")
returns 9:01
